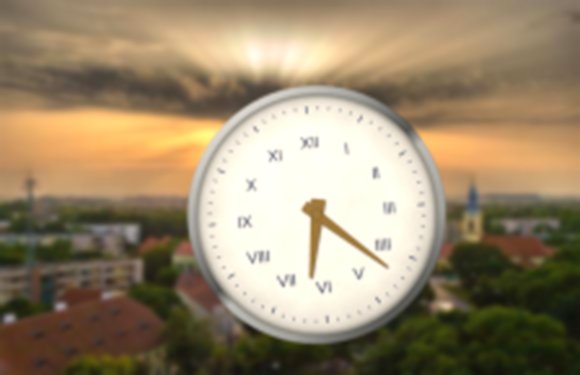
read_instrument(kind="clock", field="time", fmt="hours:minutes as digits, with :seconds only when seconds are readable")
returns 6:22
